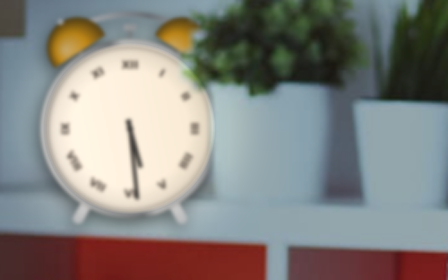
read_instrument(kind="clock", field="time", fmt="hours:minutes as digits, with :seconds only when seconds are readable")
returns 5:29
